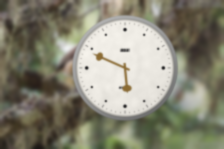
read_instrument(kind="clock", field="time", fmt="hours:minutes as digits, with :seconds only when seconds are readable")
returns 5:49
